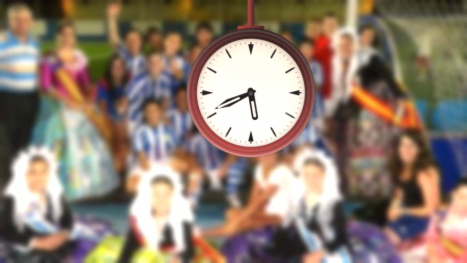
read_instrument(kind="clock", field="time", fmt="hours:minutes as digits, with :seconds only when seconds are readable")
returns 5:41
